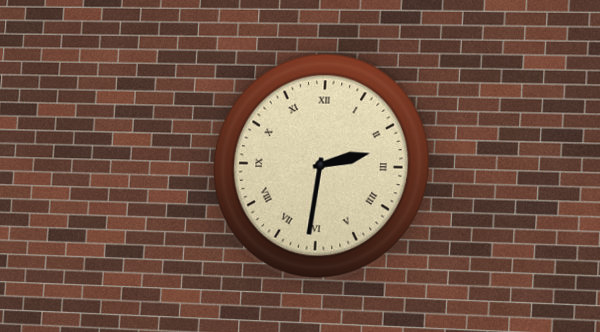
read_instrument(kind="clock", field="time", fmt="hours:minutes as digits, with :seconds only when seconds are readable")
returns 2:31
